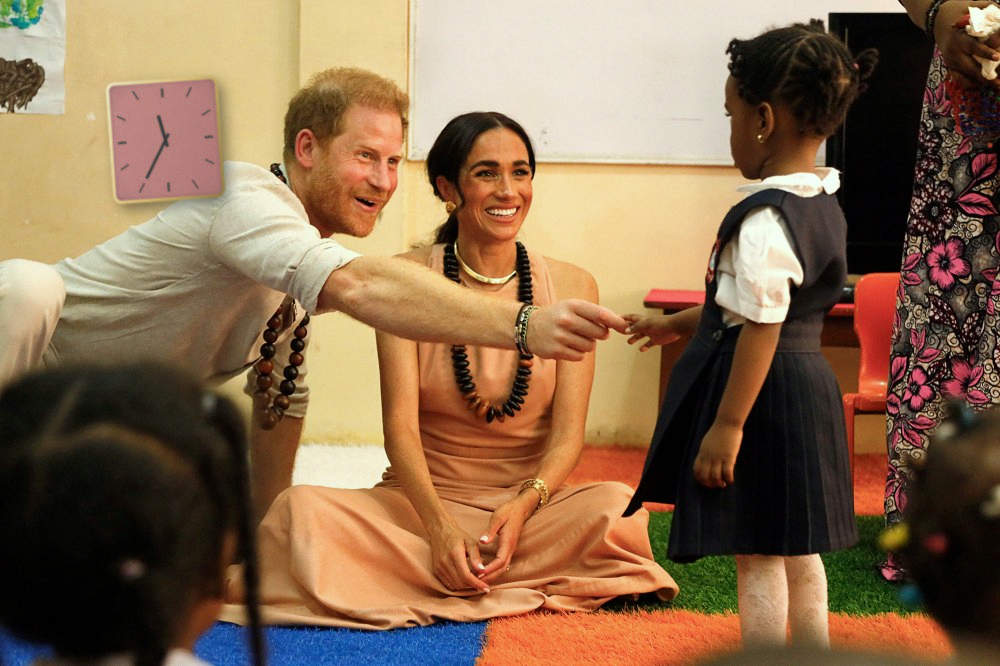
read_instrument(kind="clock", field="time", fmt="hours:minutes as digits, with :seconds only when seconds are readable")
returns 11:35
